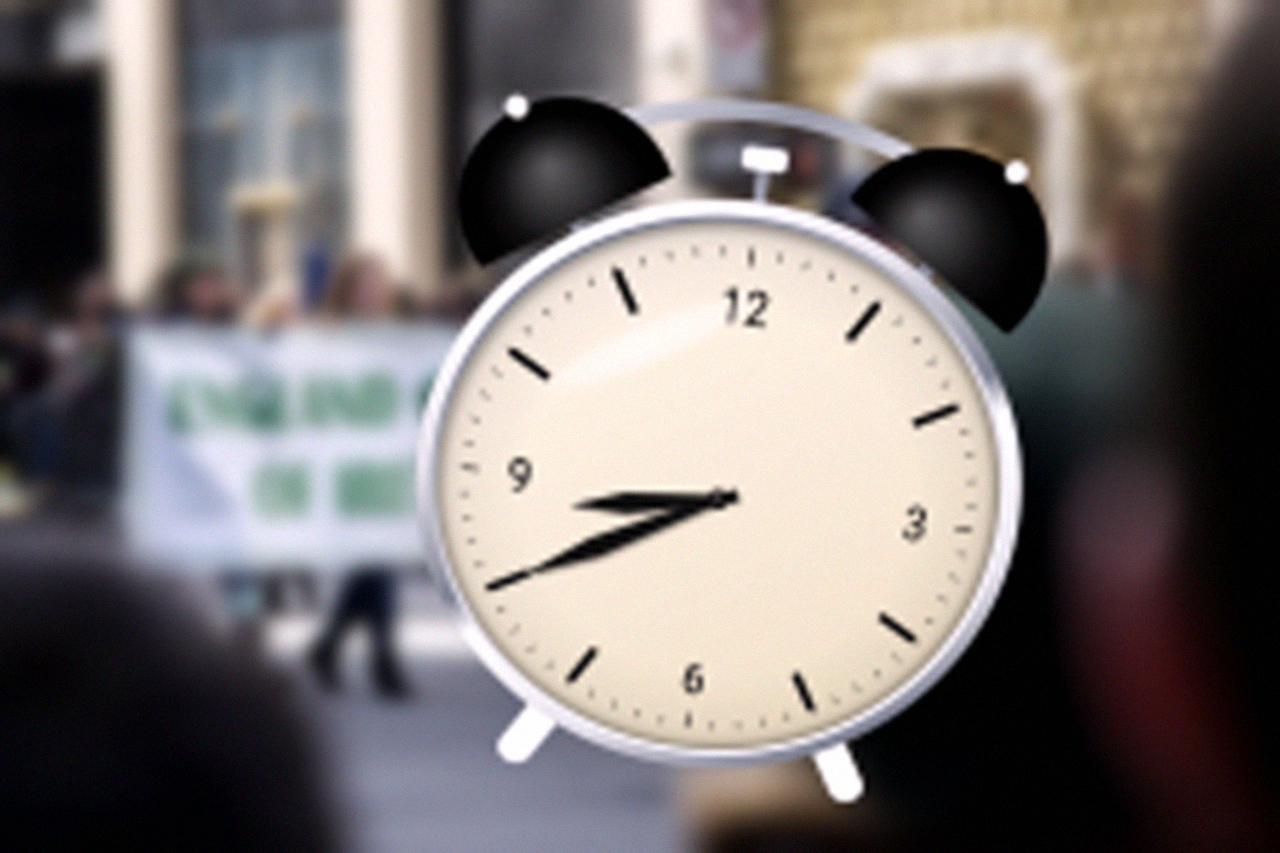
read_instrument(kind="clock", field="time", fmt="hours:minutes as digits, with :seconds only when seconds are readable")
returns 8:40
